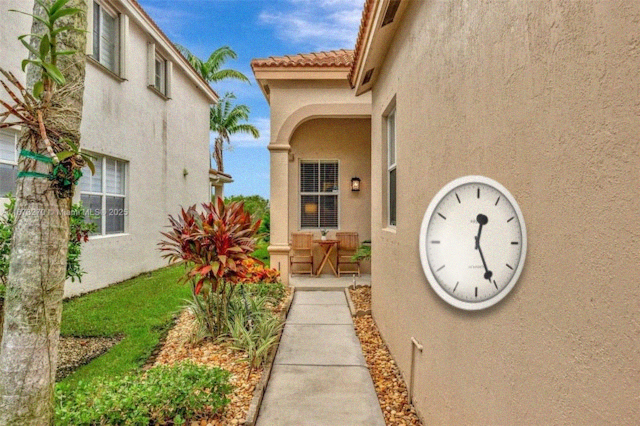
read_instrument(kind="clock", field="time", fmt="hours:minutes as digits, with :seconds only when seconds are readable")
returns 12:26
